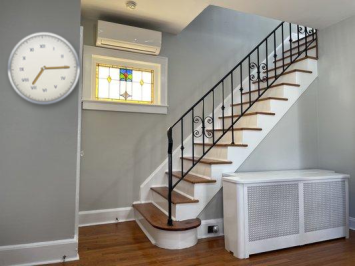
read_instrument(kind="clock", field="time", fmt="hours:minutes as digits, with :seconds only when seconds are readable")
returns 7:15
